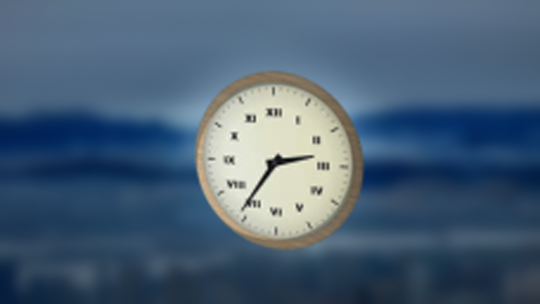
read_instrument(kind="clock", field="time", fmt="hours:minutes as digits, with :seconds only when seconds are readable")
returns 2:36
